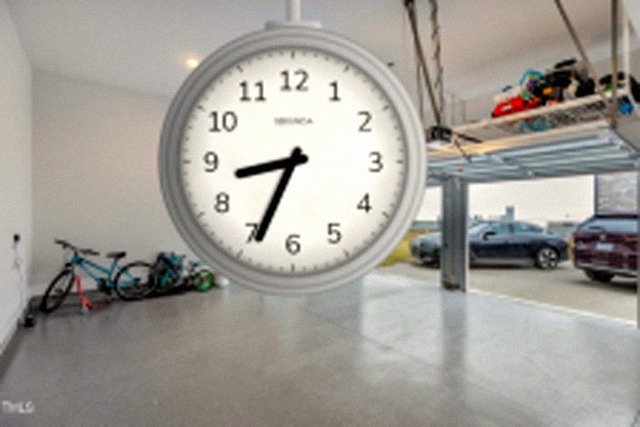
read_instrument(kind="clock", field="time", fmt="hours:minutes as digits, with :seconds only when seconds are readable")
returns 8:34
